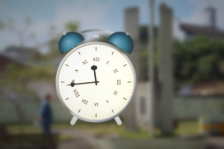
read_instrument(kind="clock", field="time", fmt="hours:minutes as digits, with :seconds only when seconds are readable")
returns 11:44
